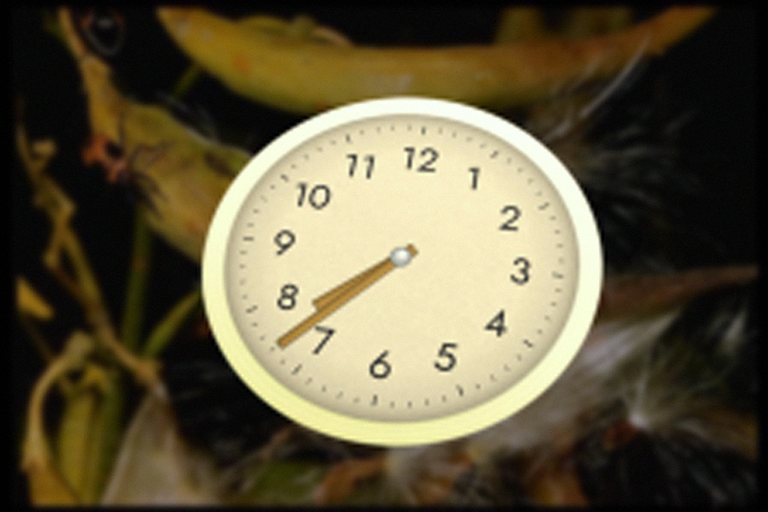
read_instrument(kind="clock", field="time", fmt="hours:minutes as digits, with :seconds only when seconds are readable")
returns 7:37
